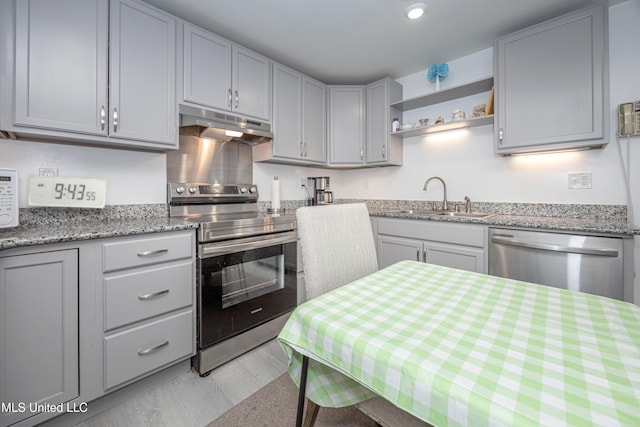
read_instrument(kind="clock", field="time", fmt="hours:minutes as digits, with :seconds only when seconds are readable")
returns 9:43
